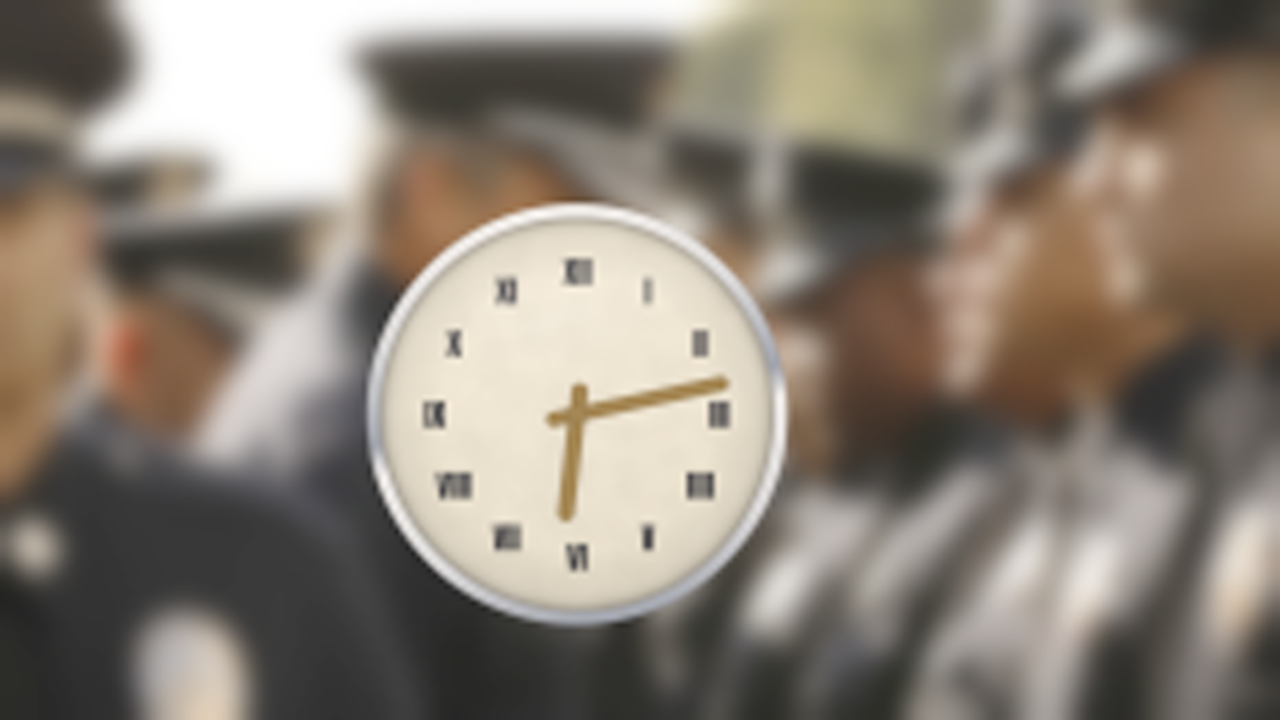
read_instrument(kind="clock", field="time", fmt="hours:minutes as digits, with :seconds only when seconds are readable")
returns 6:13
